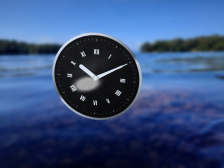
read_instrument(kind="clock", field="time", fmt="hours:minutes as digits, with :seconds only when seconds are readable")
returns 10:10
